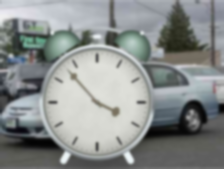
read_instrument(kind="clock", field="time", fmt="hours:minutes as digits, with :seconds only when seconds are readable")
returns 3:53
